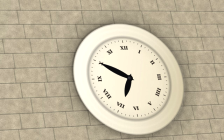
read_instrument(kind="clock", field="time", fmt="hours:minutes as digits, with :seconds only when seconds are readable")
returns 6:50
